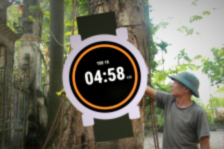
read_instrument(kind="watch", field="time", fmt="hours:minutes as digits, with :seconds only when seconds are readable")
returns 4:58
